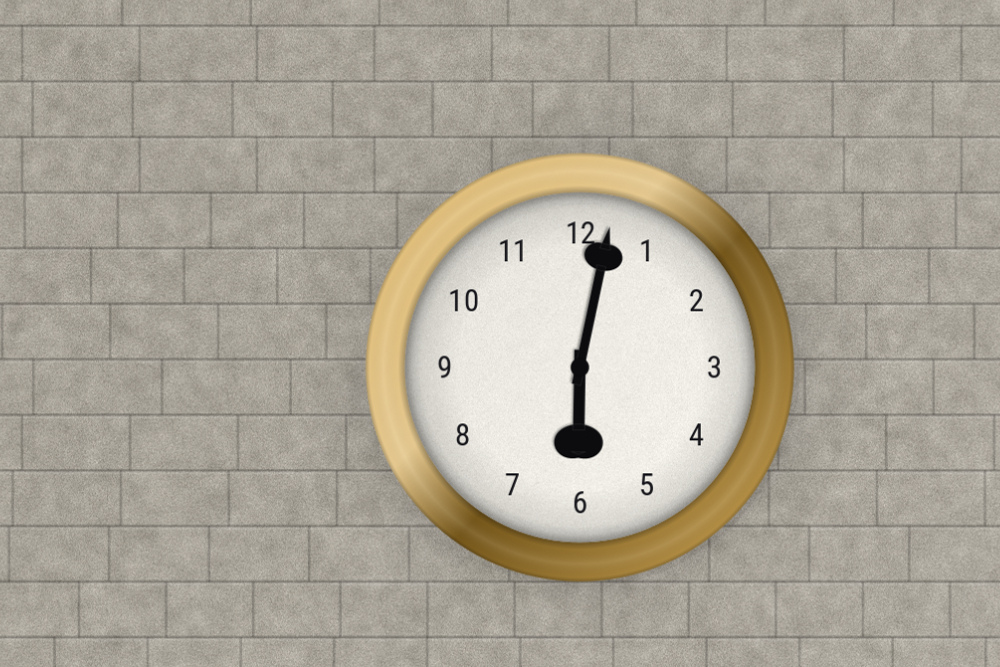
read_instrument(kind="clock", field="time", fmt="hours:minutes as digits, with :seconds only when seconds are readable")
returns 6:02
